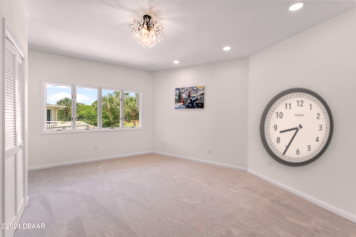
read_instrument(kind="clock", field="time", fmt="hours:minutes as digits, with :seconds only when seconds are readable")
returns 8:35
